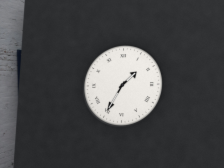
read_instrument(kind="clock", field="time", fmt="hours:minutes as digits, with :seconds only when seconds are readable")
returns 1:35
